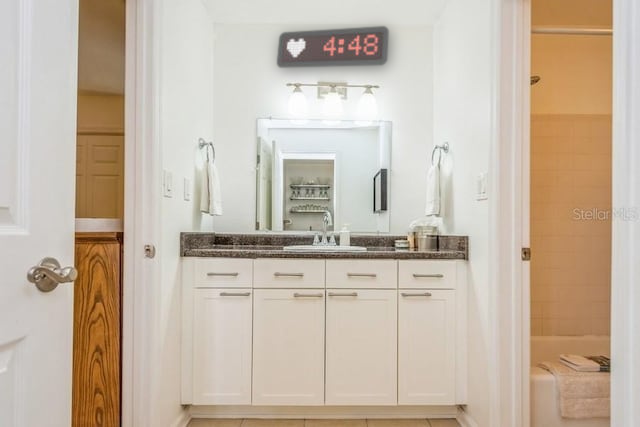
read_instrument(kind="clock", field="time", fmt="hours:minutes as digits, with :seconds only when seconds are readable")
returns 4:48
